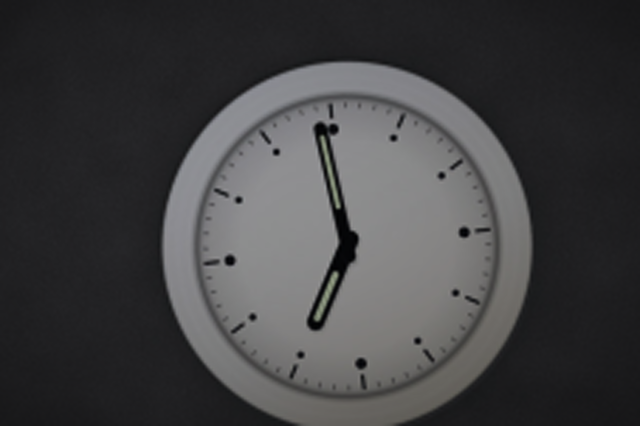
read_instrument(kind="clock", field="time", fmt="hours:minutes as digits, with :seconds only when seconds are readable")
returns 6:59
